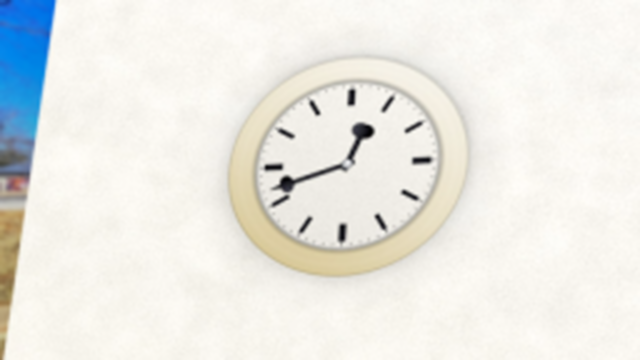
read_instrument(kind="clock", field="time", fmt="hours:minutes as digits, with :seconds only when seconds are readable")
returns 12:42
